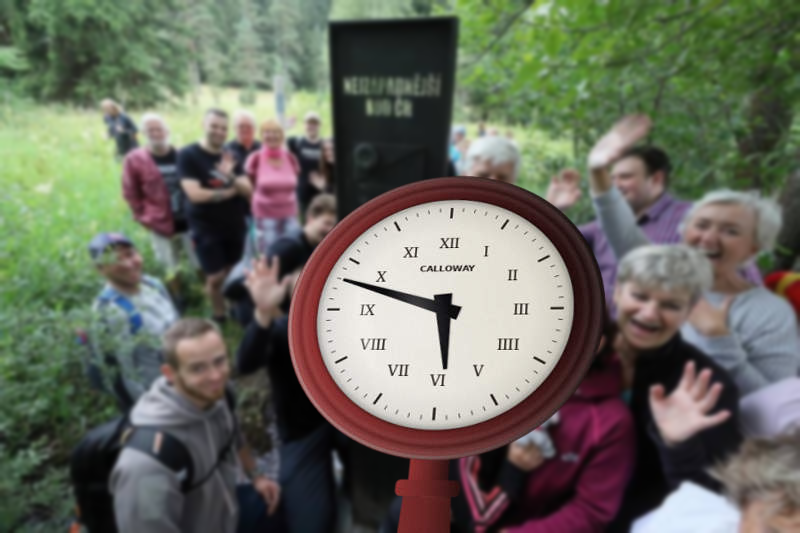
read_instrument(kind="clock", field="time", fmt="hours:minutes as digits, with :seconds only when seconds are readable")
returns 5:48
